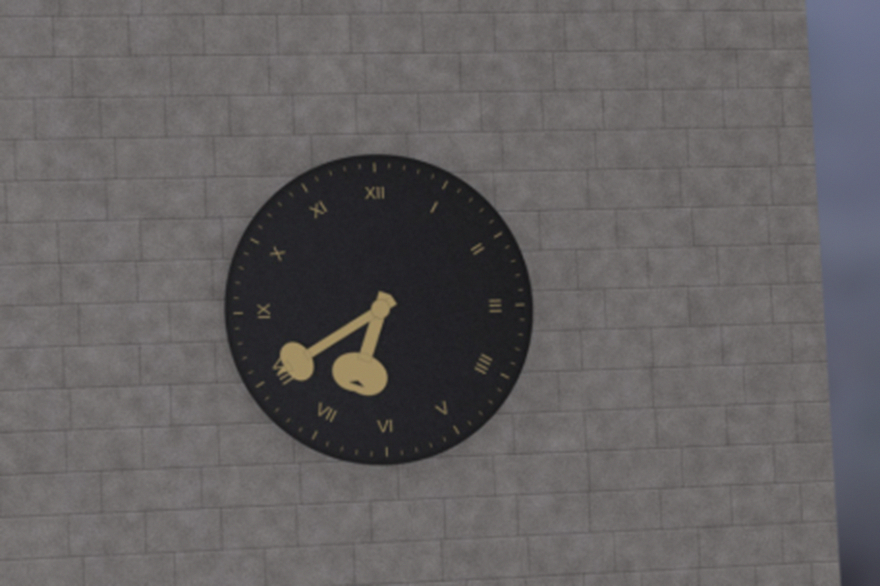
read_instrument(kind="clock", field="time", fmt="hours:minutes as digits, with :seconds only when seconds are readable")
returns 6:40
